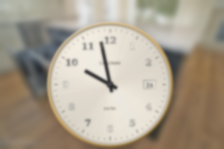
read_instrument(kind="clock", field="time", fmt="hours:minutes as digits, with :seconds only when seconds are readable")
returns 9:58
